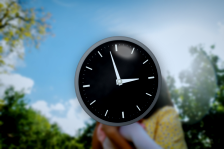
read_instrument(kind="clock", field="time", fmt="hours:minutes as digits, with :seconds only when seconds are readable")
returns 2:58
